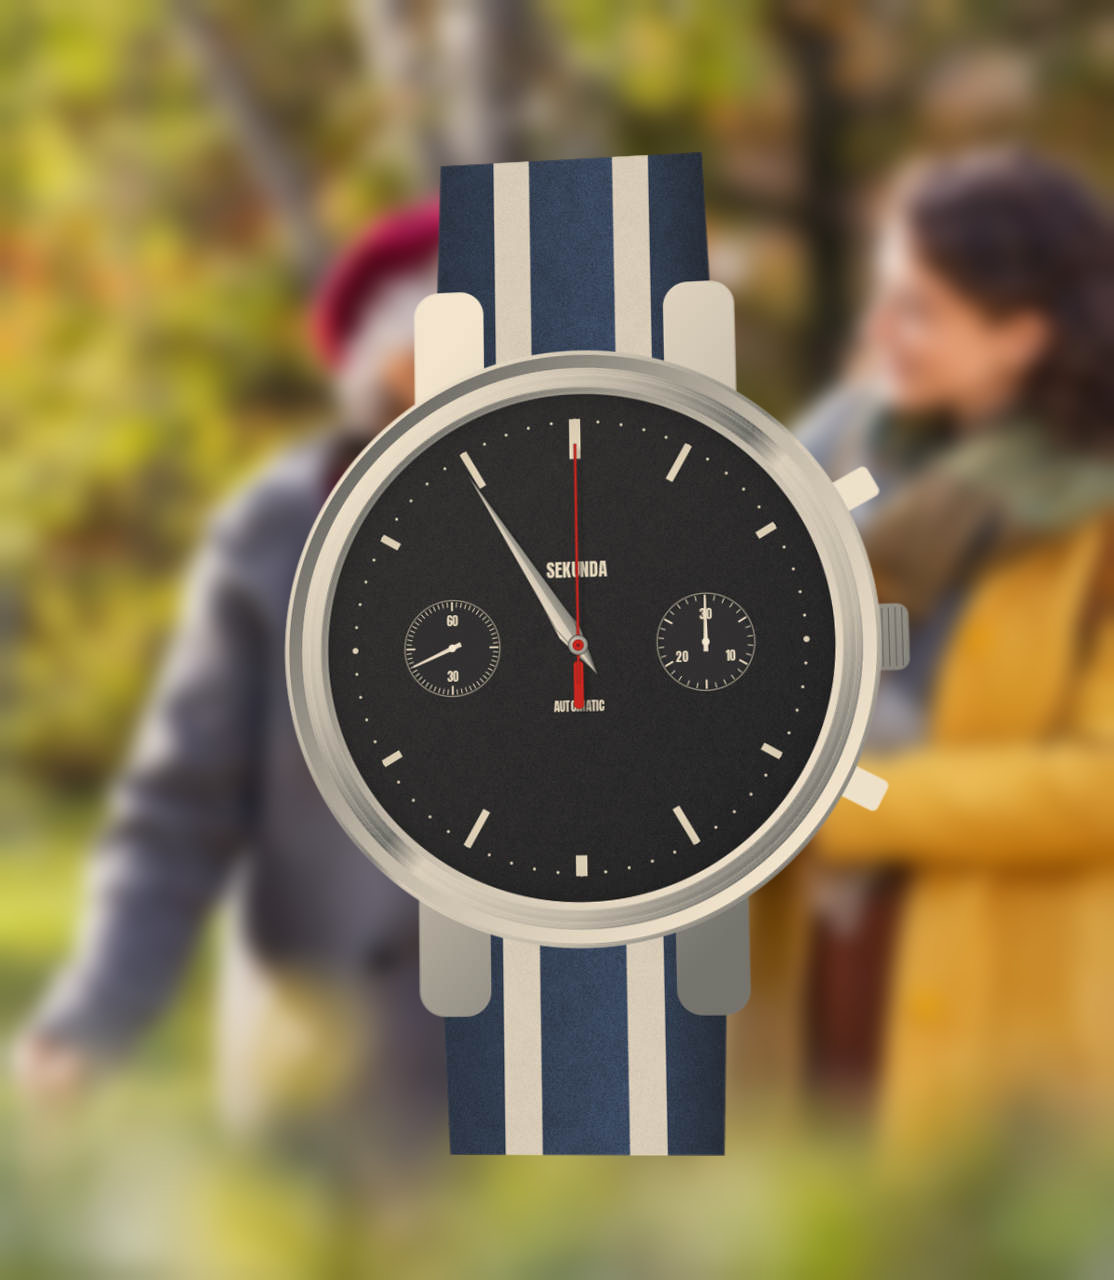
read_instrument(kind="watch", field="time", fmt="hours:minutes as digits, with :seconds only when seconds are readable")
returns 10:54:41
